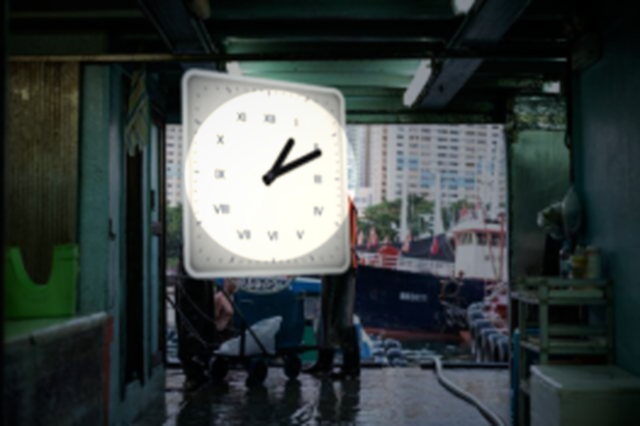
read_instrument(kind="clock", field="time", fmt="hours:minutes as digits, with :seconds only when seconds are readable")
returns 1:11
